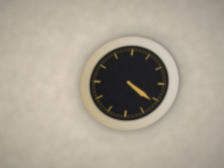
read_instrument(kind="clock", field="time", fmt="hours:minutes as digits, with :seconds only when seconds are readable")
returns 4:21
